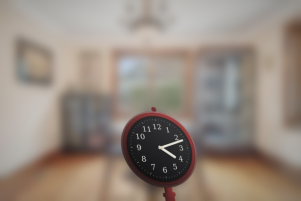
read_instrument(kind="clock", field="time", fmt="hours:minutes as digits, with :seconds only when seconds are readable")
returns 4:12
